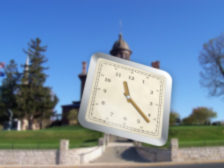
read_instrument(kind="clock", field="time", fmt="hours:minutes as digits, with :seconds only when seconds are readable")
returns 11:22
